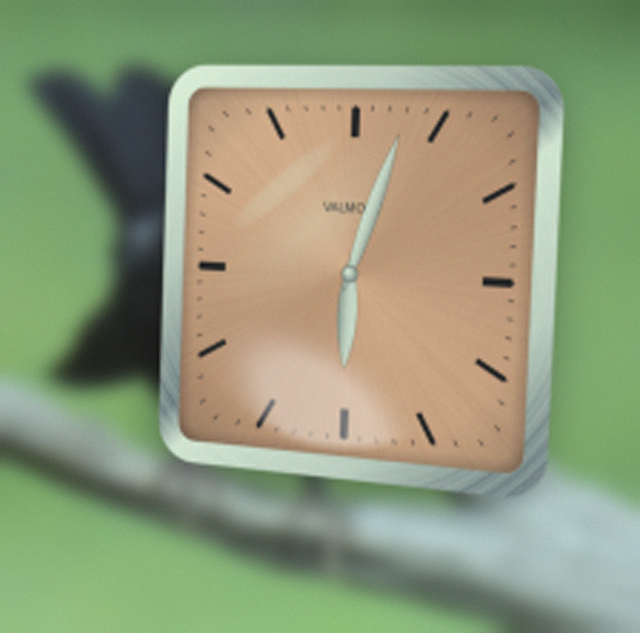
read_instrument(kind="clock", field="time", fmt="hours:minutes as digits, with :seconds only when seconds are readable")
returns 6:03
